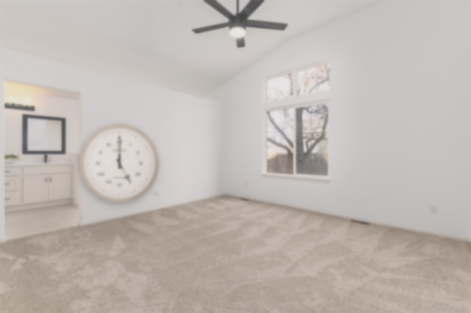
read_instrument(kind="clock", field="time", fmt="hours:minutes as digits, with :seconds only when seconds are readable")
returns 5:00
